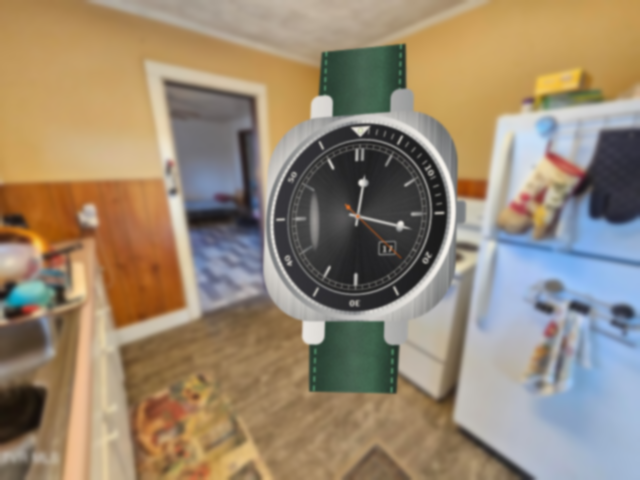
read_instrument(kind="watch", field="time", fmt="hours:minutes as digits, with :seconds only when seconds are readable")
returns 12:17:22
